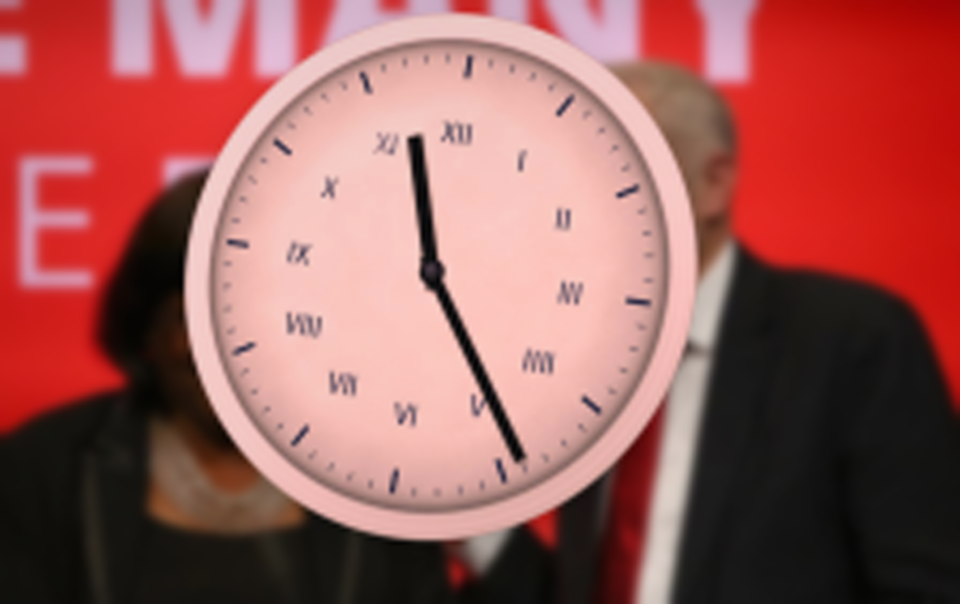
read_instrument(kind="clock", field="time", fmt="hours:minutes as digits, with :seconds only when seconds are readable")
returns 11:24
